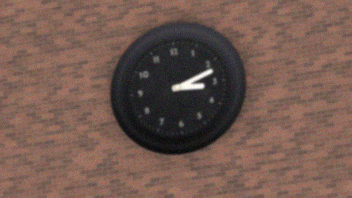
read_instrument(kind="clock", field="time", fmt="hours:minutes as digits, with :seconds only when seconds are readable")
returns 3:12
